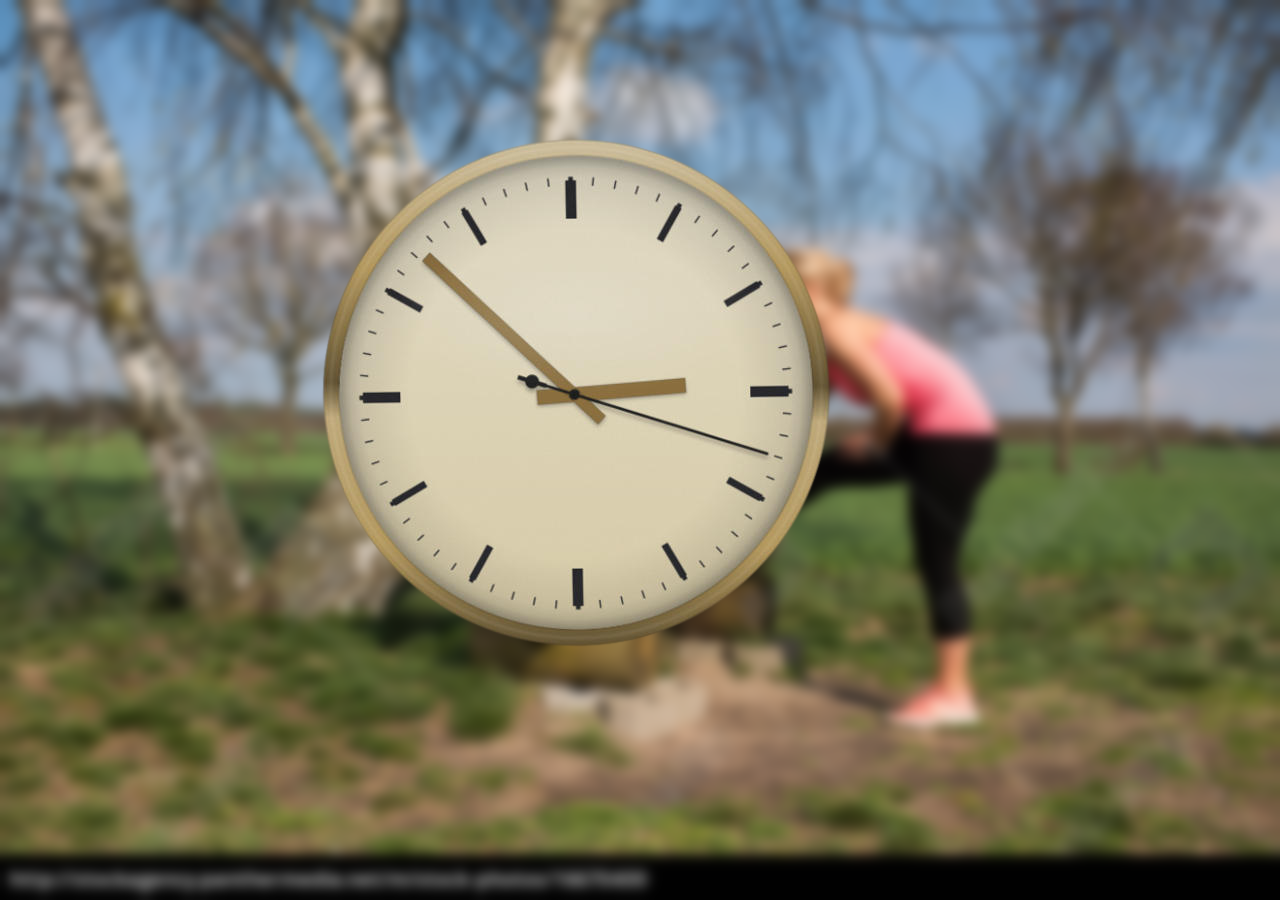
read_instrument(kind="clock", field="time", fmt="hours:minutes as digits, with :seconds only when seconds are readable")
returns 2:52:18
